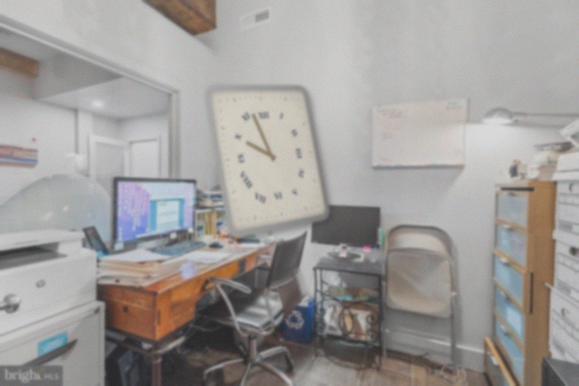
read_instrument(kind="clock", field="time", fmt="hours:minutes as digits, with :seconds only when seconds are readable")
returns 9:57
